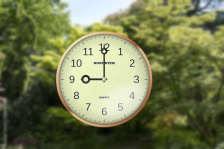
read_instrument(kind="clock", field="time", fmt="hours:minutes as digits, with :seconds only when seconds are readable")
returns 9:00
